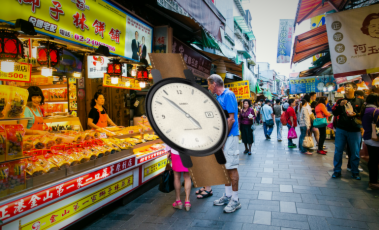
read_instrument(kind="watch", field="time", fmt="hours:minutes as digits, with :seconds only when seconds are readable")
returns 4:53
